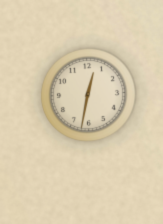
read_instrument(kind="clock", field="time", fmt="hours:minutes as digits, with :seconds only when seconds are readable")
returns 12:32
